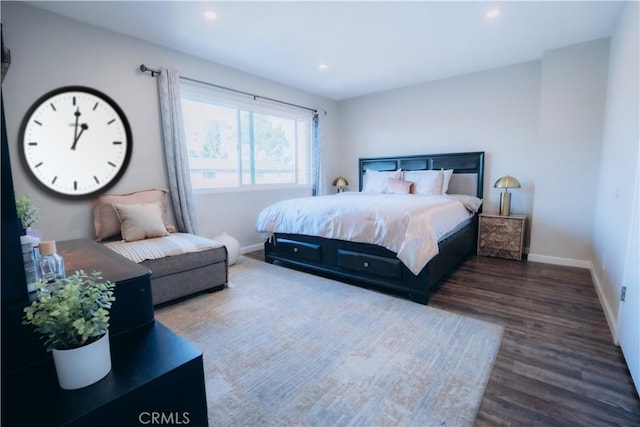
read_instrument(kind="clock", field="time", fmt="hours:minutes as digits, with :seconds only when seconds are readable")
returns 1:01
